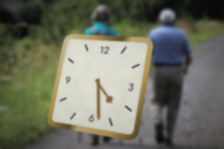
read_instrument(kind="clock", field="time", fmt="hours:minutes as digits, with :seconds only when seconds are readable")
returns 4:28
